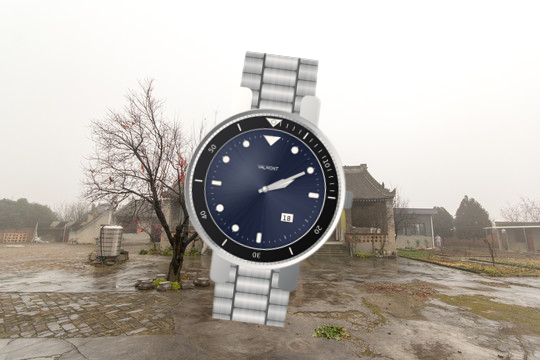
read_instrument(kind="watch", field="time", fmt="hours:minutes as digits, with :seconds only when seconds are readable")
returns 2:10
